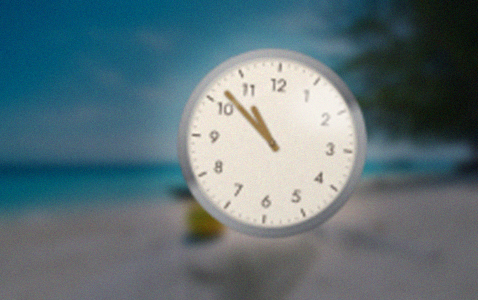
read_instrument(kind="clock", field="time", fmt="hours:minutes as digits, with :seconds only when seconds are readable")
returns 10:52
